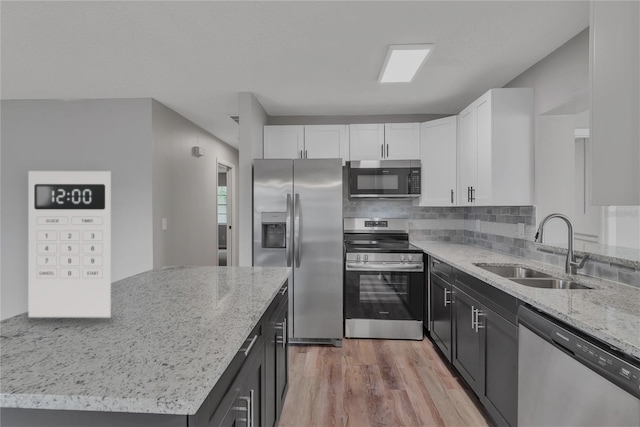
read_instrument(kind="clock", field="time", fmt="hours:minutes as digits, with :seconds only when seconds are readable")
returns 12:00
